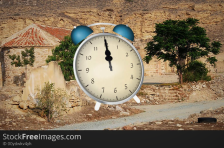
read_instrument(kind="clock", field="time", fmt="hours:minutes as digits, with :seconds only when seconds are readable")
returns 12:00
